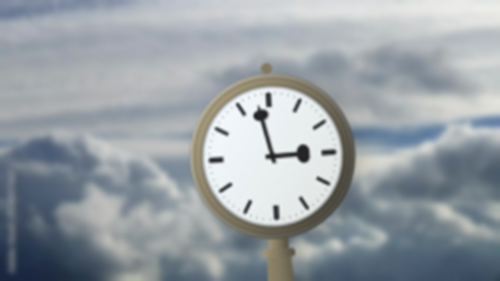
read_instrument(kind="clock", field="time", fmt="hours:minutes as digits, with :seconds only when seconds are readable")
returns 2:58
